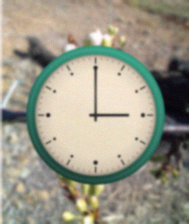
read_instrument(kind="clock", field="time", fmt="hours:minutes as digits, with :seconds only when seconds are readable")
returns 3:00
